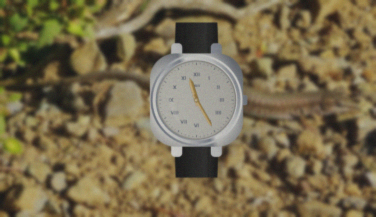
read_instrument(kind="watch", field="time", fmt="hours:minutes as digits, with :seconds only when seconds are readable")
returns 11:25
